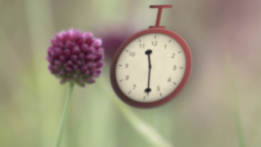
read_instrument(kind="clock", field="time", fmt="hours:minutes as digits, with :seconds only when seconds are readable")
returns 11:29
